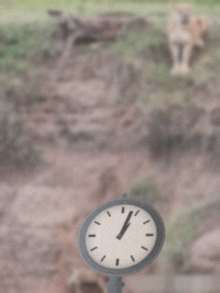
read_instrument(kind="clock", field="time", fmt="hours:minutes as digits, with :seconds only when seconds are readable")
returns 1:03
